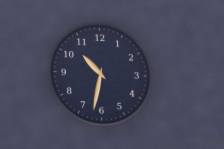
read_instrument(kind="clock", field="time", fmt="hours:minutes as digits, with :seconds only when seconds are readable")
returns 10:32
